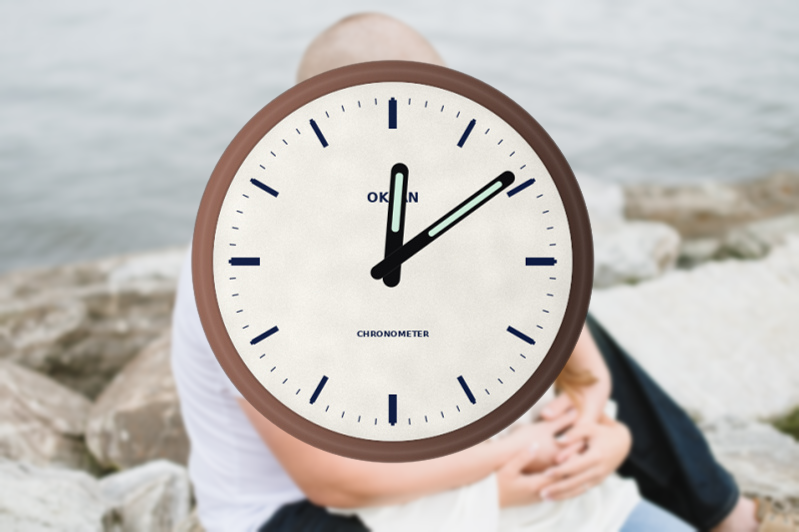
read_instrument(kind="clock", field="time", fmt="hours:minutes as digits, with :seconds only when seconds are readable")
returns 12:09
